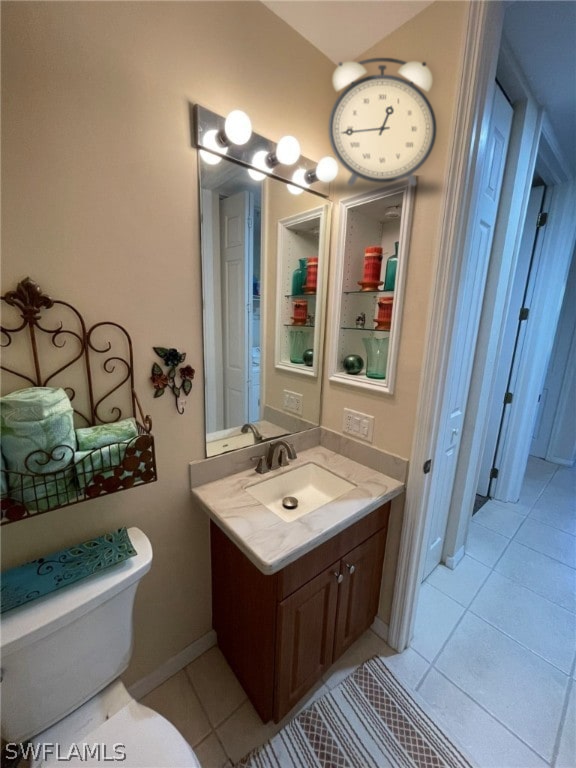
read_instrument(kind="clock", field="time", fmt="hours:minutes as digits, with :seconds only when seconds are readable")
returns 12:44
